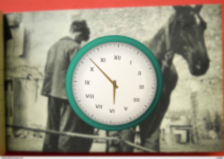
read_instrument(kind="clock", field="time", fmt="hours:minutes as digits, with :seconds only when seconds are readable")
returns 5:52
